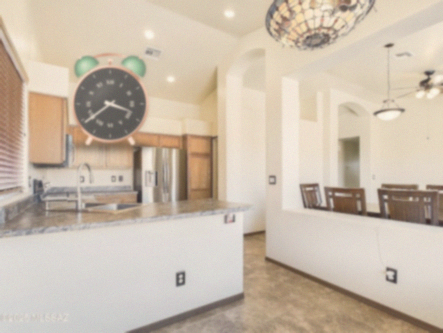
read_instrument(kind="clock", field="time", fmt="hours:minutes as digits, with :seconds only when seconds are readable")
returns 3:39
